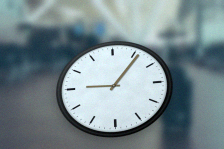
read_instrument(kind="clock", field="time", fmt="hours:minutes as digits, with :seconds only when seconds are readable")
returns 9:06
